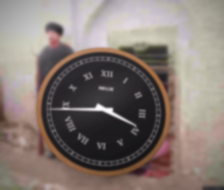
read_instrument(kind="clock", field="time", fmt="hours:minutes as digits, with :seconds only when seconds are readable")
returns 3:44
